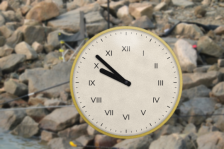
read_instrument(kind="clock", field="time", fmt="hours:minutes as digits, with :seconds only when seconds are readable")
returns 9:52
